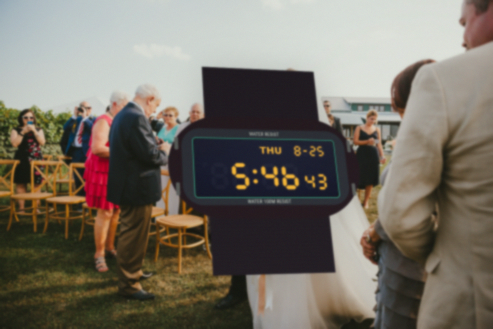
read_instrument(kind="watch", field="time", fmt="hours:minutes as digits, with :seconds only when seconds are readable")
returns 5:46:43
